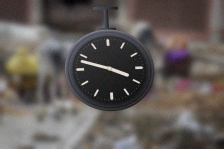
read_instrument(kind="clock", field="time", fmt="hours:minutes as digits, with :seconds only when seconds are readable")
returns 3:48
